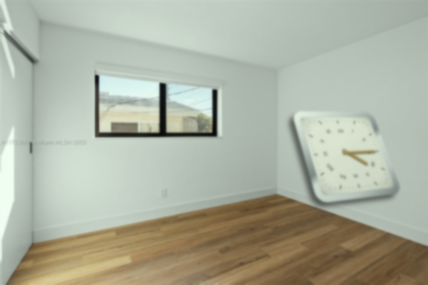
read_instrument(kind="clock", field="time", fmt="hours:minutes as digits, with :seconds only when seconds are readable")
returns 4:15
